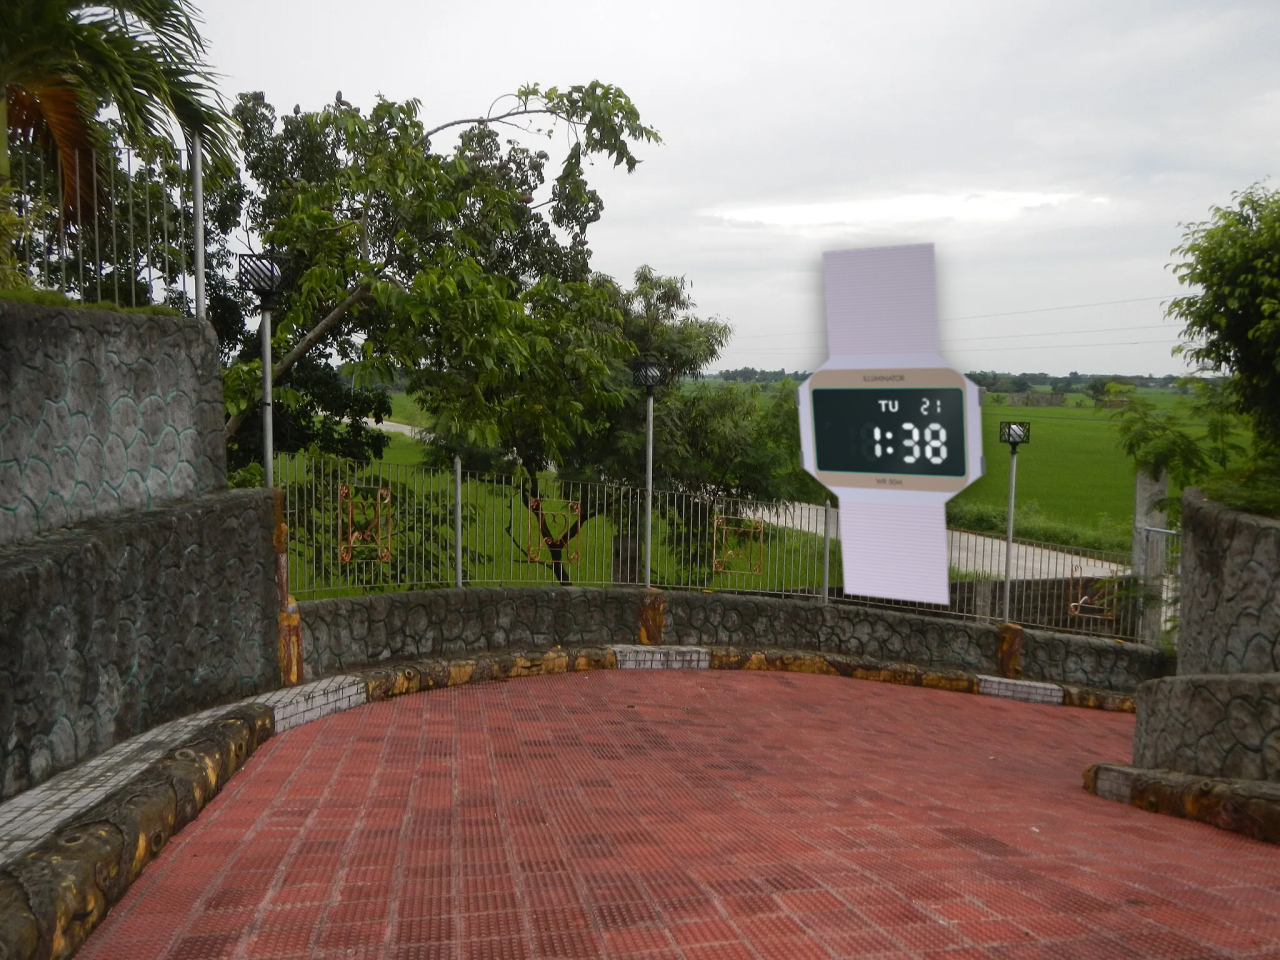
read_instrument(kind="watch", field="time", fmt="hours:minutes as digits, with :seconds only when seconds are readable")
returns 1:38
